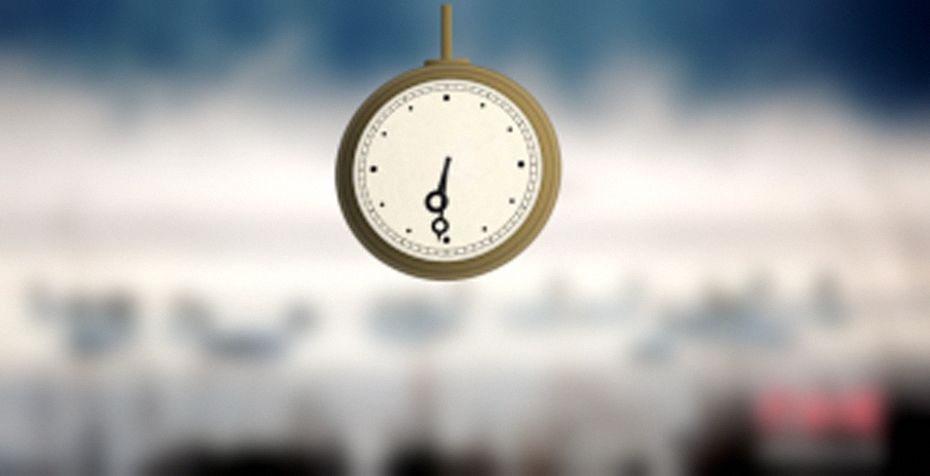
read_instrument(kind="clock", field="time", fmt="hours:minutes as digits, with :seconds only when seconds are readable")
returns 6:31
